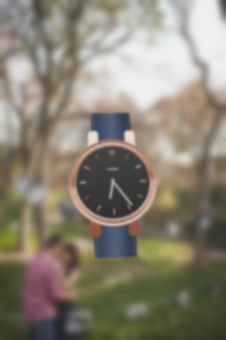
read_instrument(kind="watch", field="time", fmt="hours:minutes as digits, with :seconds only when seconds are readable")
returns 6:24
